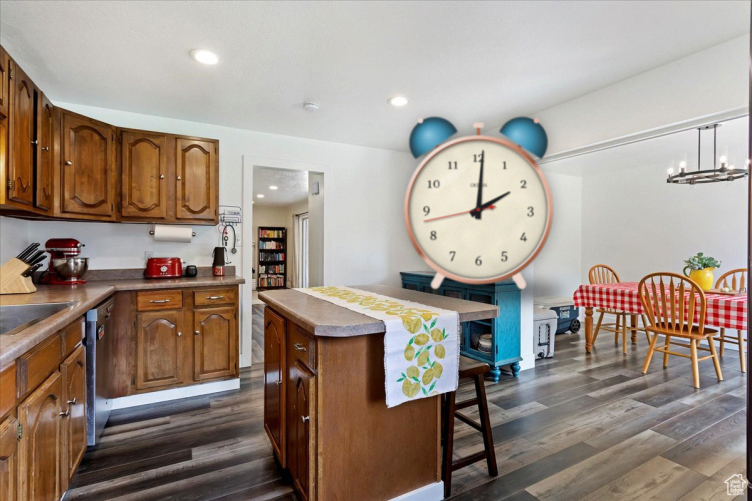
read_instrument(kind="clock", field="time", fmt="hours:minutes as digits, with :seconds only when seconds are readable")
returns 2:00:43
